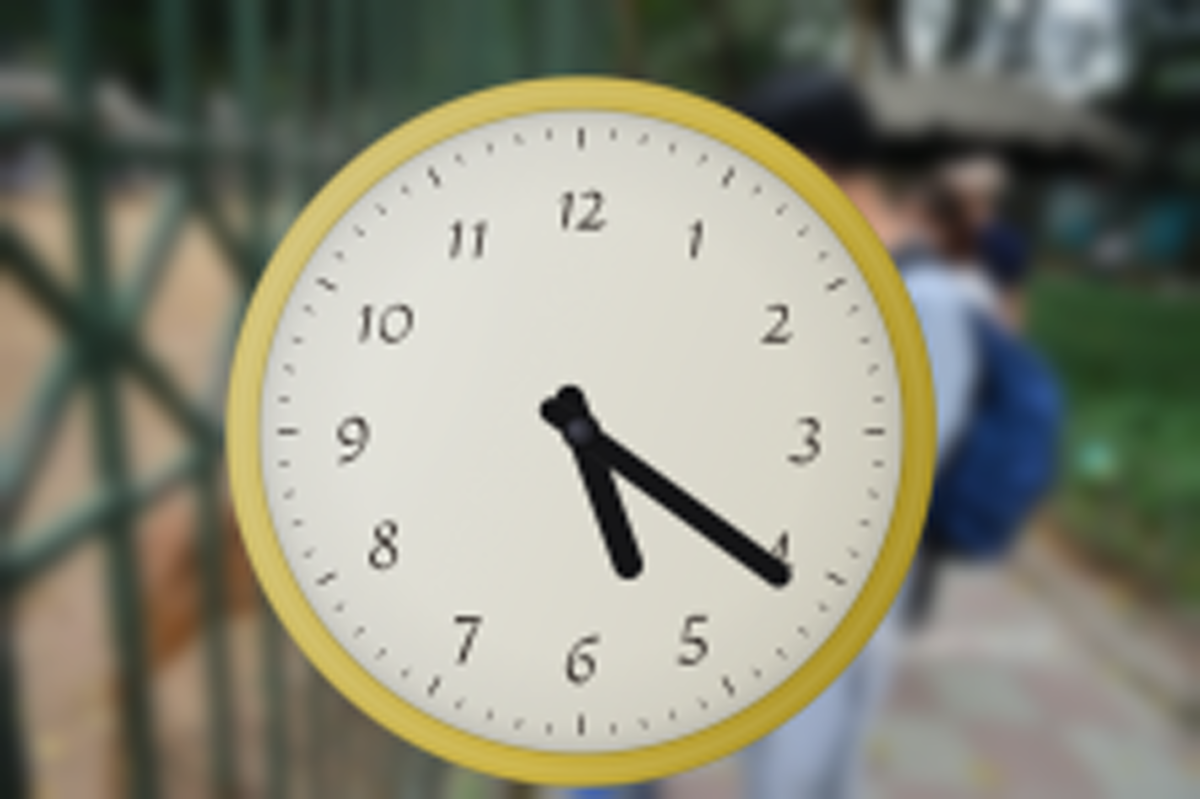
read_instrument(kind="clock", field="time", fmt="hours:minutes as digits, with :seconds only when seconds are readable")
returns 5:21
